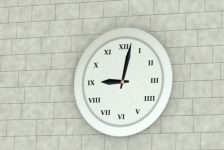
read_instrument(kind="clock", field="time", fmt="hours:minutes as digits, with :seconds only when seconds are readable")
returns 9:02
